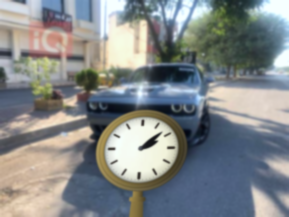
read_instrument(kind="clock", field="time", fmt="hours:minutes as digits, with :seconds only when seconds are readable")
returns 2:08
